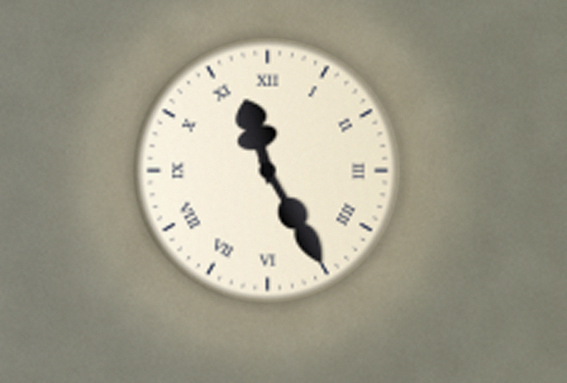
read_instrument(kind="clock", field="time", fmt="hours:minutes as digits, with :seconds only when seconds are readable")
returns 11:25
